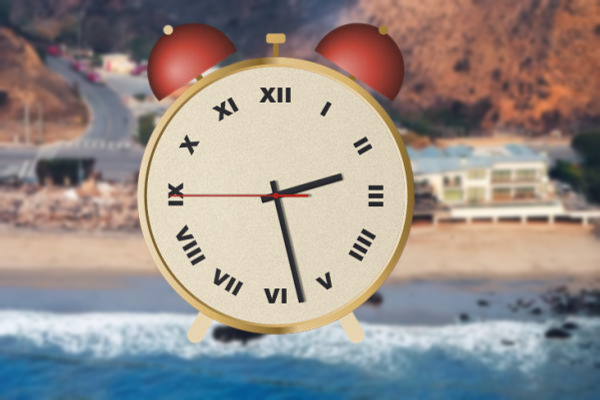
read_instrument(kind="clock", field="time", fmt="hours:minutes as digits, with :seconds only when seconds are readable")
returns 2:27:45
